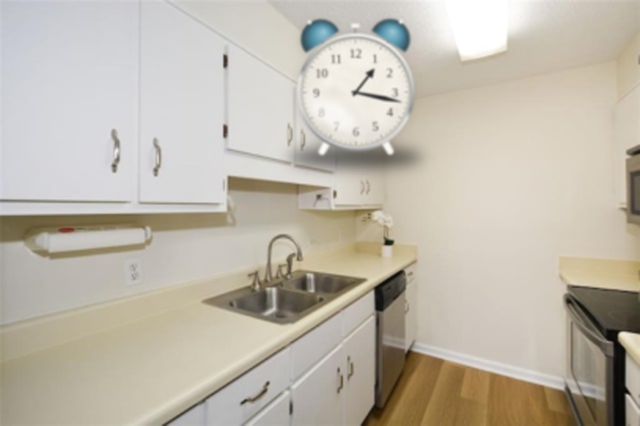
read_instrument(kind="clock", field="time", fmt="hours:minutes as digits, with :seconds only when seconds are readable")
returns 1:17
